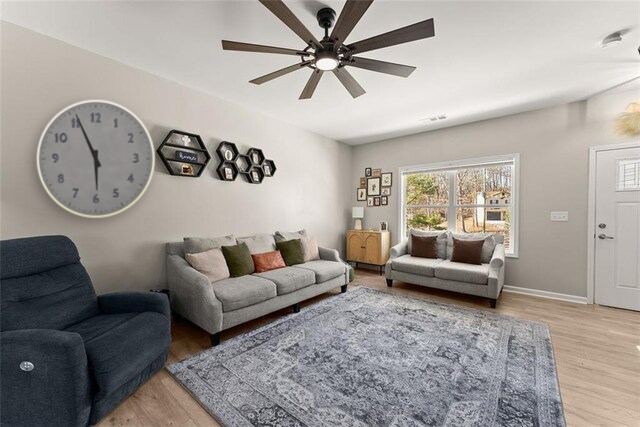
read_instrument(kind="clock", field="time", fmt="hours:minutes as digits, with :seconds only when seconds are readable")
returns 5:56
